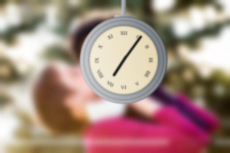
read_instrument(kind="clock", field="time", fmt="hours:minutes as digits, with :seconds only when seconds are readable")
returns 7:06
